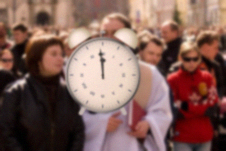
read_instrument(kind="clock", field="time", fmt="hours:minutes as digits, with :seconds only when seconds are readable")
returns 11:59
